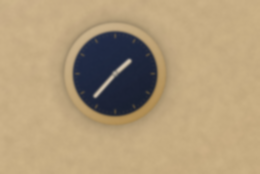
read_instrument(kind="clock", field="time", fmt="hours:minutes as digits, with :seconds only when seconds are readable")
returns 1:37
